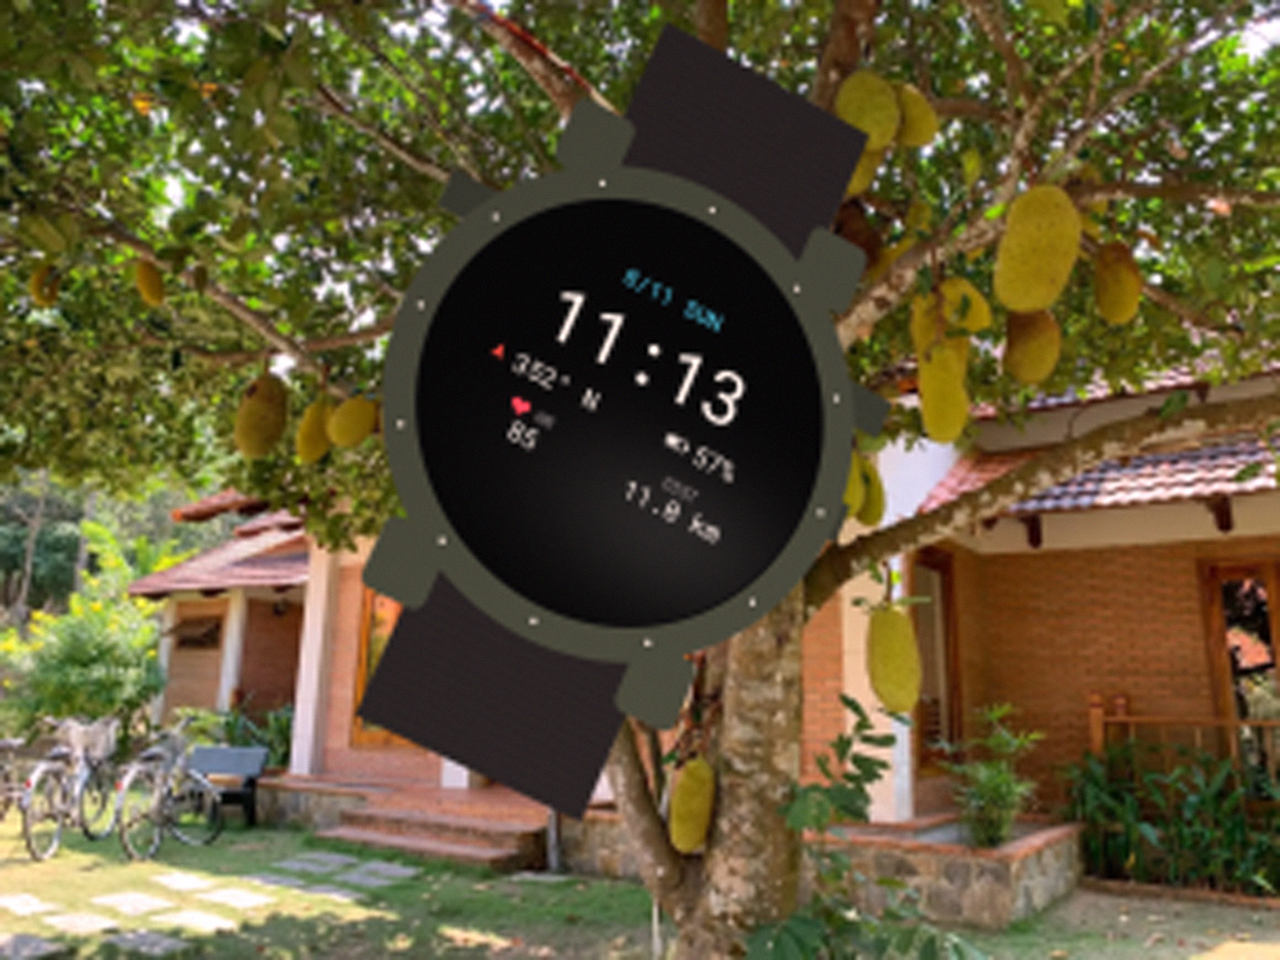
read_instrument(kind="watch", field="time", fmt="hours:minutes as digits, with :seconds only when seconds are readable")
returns 11:13
